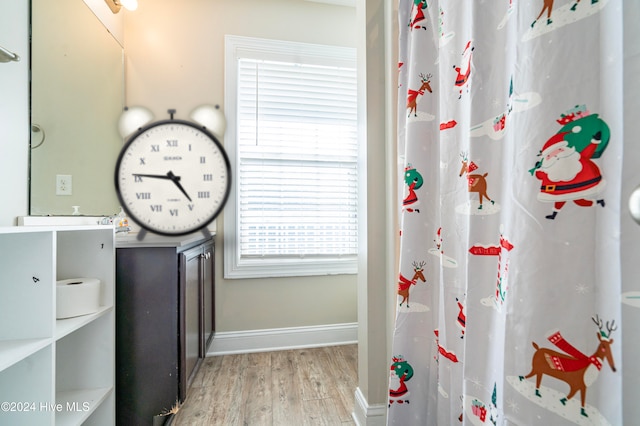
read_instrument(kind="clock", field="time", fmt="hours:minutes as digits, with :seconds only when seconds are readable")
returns 4:46
